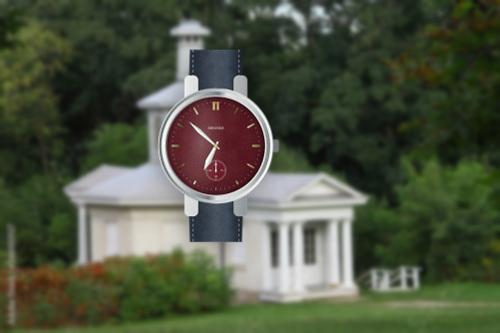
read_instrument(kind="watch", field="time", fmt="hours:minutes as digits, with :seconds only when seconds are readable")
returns 6:52
